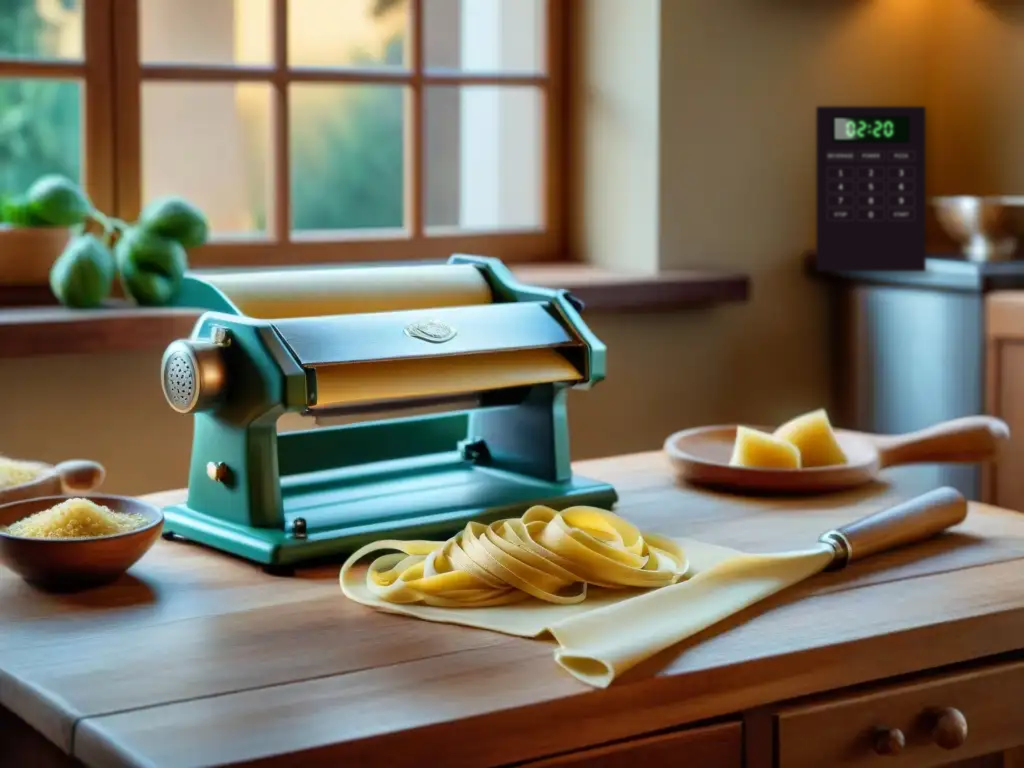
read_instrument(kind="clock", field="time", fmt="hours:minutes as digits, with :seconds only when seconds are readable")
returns 2:20
